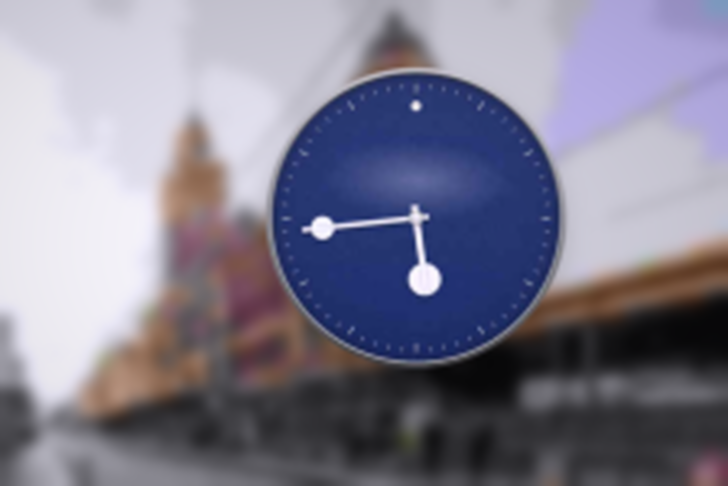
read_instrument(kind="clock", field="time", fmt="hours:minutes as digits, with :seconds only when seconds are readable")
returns 5:44
